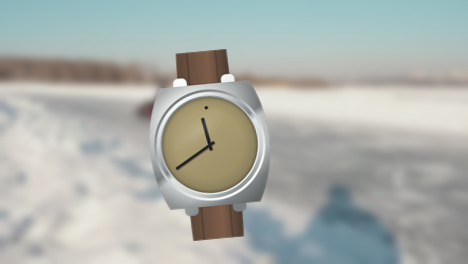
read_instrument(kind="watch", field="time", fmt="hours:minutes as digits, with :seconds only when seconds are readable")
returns 11:40
